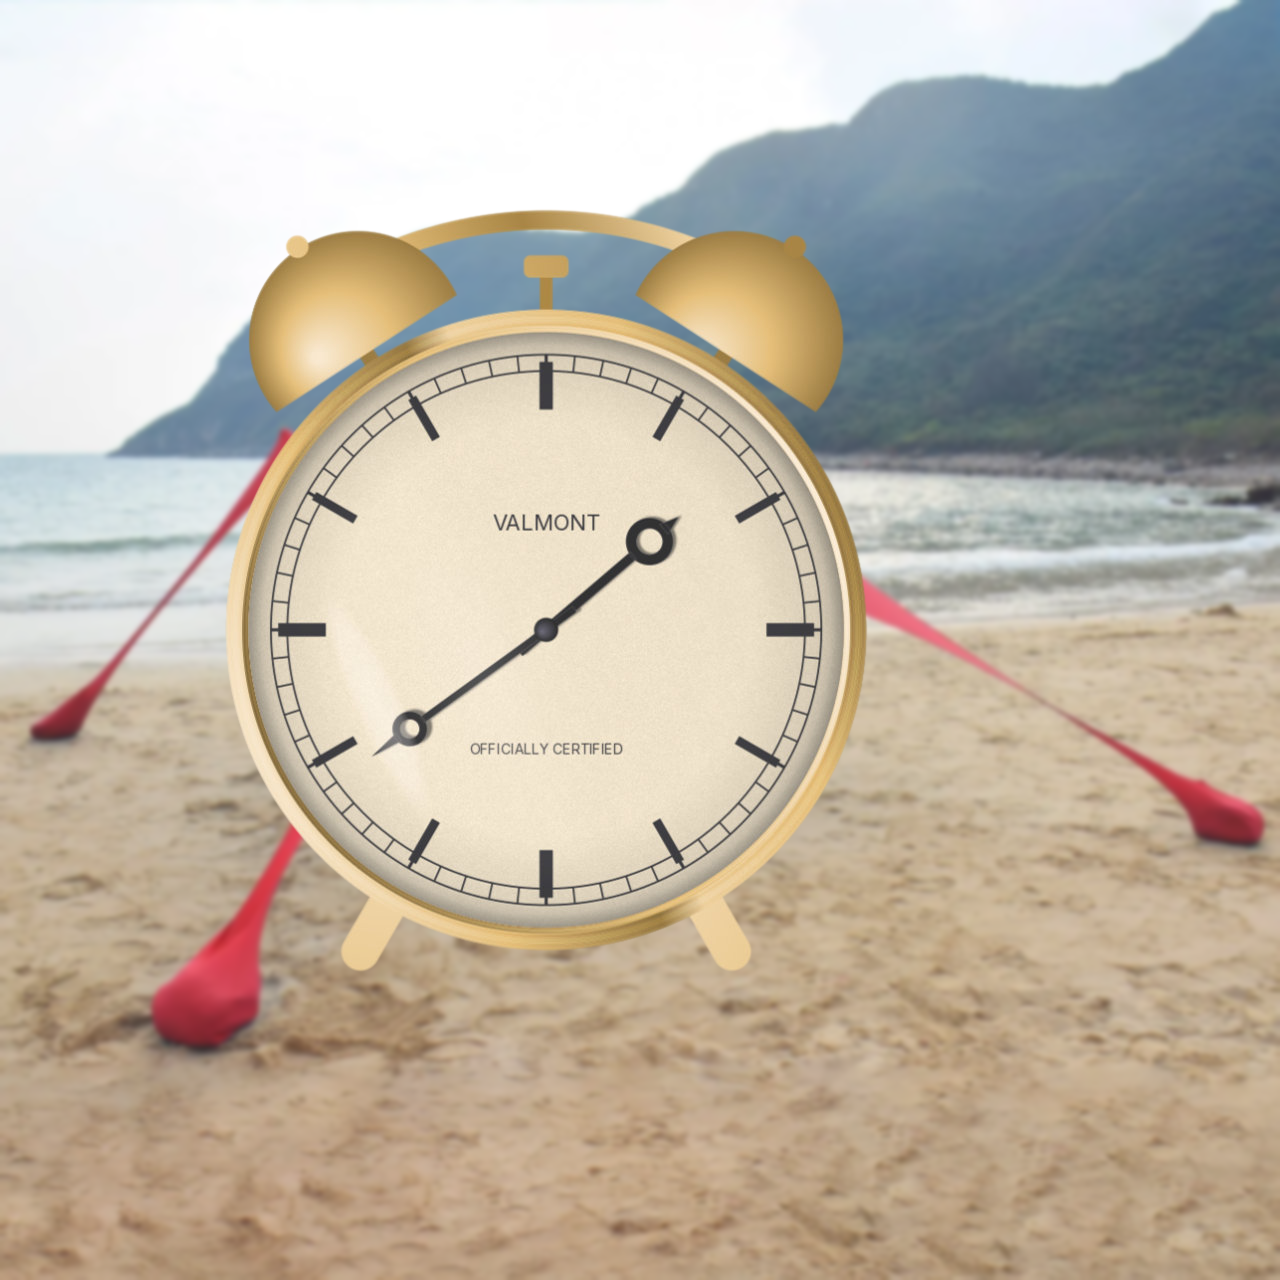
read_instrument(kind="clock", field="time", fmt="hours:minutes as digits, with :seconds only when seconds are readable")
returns 1:39
